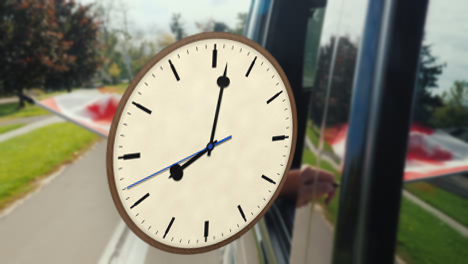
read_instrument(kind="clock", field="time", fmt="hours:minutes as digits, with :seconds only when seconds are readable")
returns 8:01:42
